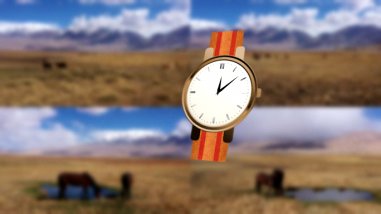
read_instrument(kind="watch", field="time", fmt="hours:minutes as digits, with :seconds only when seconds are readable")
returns 12:08
